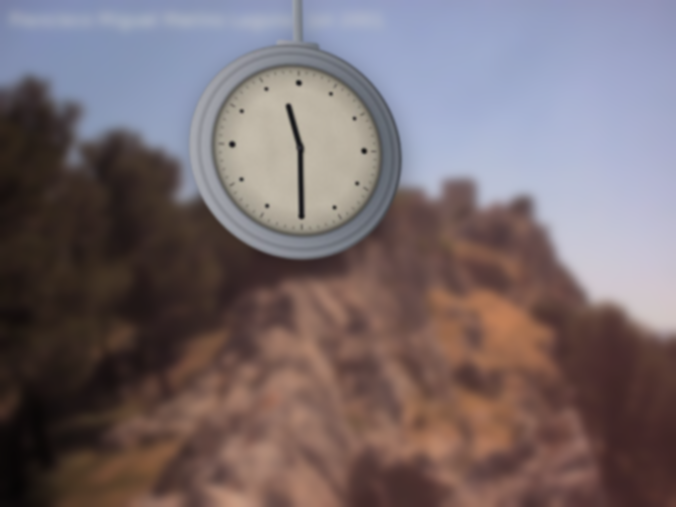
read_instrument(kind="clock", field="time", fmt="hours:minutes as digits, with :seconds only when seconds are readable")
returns 11:30
